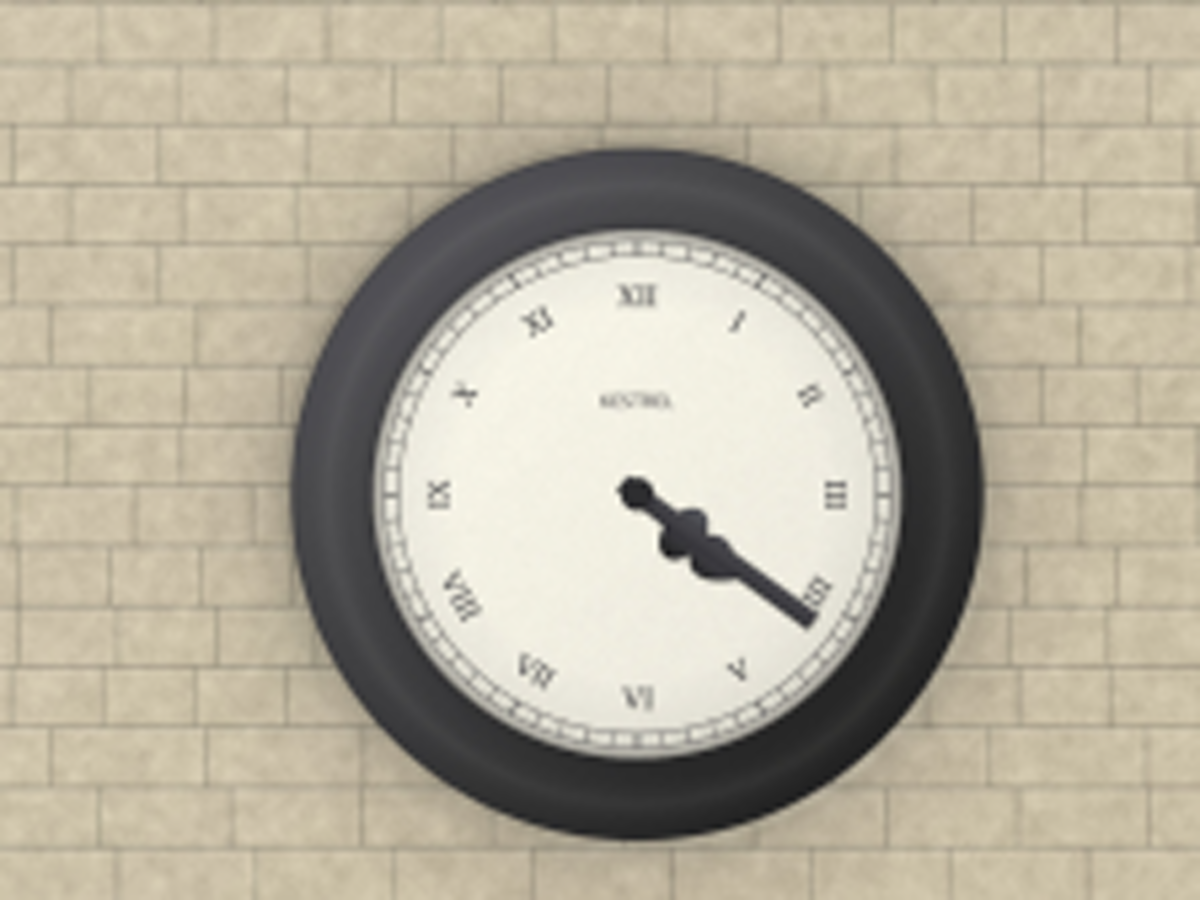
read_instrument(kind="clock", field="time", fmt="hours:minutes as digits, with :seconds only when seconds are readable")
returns 4:21
